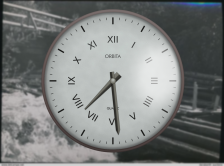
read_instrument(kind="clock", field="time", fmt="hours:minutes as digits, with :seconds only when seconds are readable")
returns 7:29
